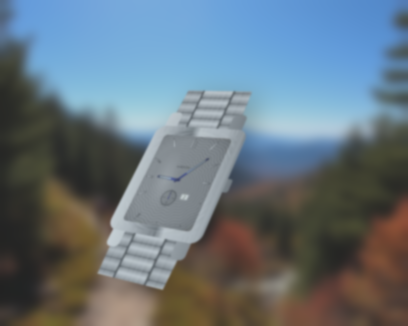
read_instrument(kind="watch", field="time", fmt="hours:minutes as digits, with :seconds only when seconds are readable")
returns 9:07
